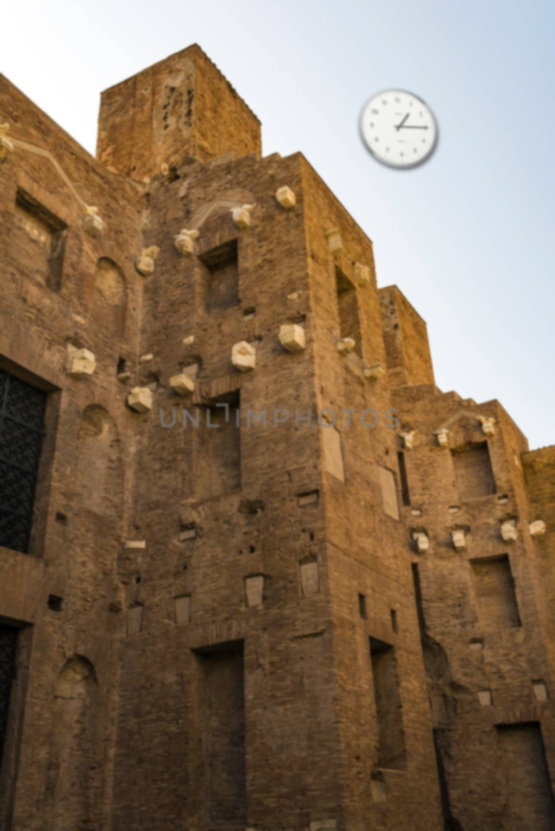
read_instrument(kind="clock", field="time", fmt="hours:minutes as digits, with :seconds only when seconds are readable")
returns 1:15
